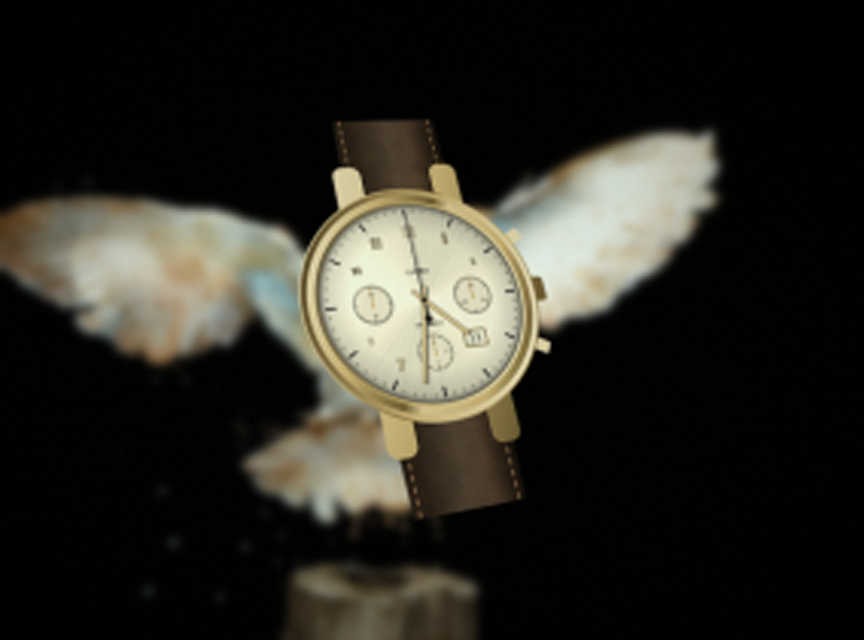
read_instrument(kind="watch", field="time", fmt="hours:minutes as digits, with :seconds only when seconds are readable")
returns 4:32
